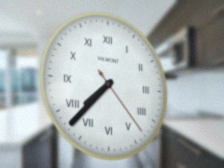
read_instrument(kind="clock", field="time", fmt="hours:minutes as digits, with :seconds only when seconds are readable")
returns 7:37:23
